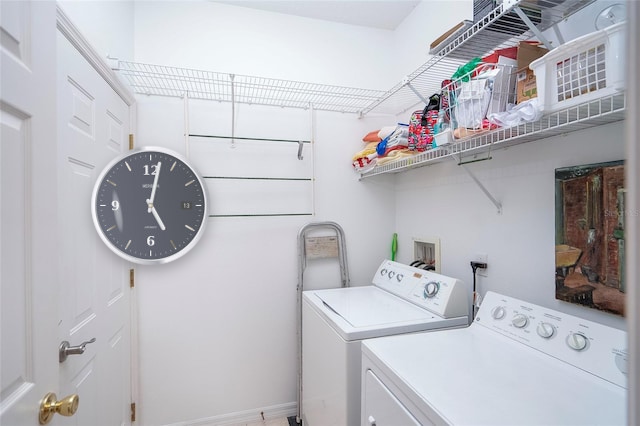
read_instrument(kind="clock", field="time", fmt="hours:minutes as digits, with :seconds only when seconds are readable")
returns 5:02
